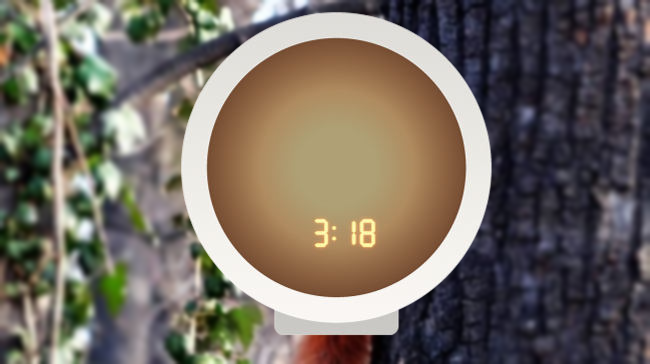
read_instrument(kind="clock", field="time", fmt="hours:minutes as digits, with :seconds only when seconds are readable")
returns 3:18
